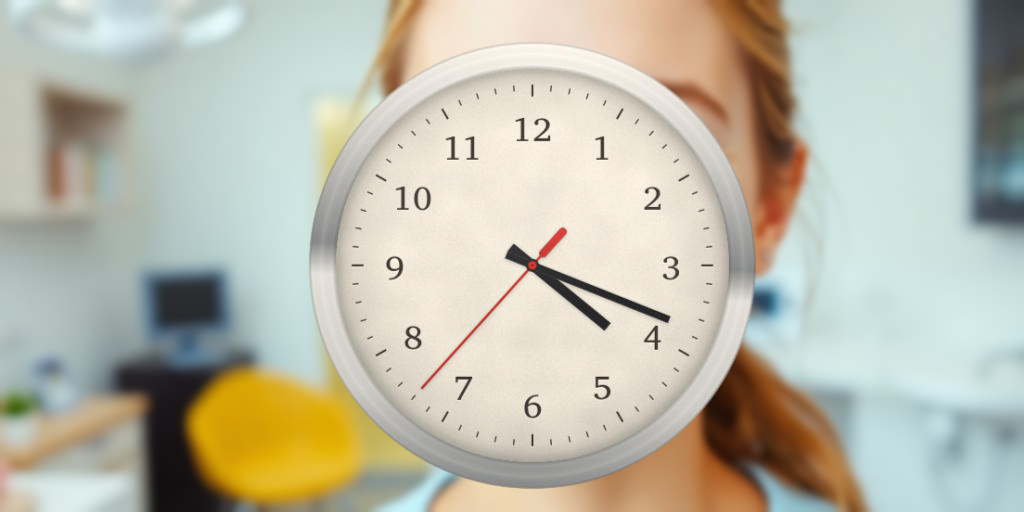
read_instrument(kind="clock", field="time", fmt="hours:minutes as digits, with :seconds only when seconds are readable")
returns 4:18:37
